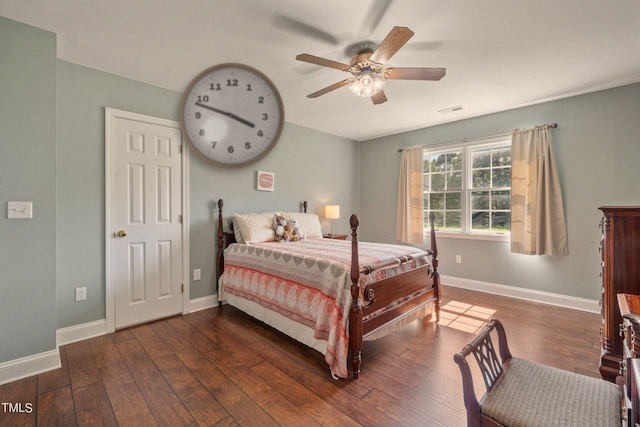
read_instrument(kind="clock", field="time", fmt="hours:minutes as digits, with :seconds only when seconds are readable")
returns 3:48
